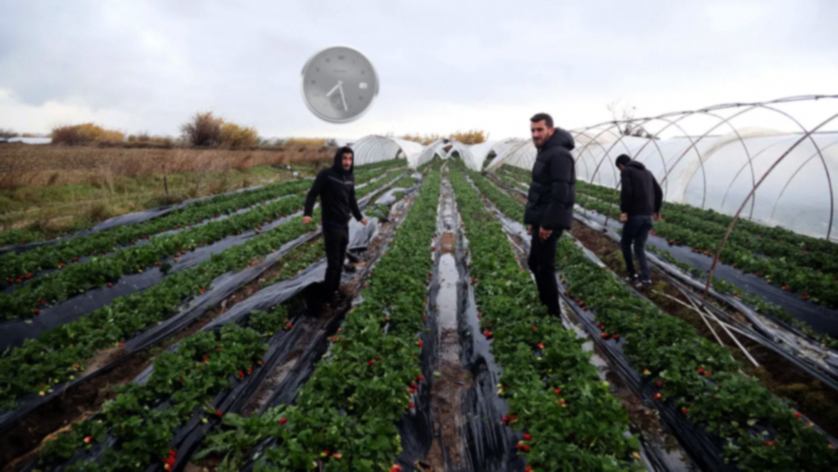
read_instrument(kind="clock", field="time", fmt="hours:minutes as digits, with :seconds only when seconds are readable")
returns 7:27
